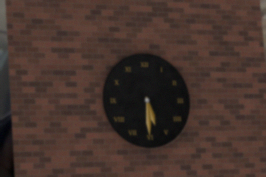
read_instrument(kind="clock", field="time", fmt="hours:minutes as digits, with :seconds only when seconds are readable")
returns 5:30
